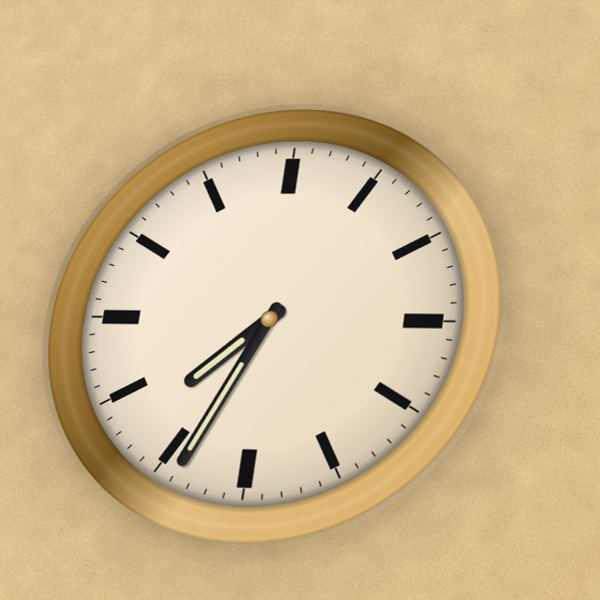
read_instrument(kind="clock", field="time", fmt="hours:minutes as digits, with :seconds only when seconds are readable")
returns 7:34
